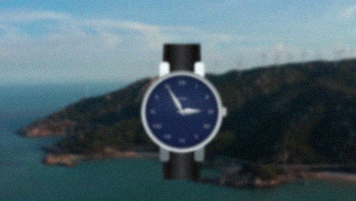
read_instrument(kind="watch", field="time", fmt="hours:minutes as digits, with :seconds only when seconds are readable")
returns 2:55
